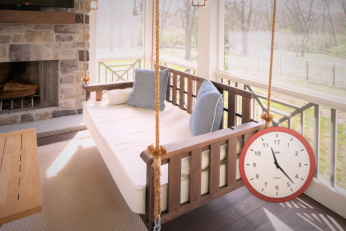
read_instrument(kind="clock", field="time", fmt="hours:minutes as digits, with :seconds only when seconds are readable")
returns 11:23
